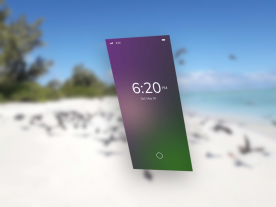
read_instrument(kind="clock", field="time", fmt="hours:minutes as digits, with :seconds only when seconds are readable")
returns 6:20
